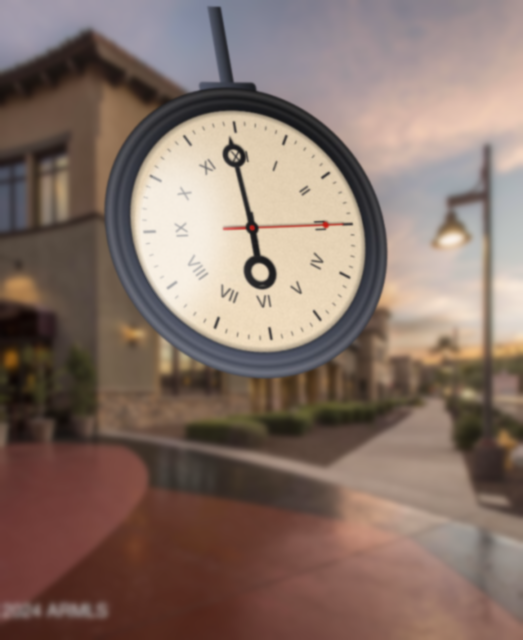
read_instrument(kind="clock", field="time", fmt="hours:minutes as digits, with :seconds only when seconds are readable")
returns 5:59:15
